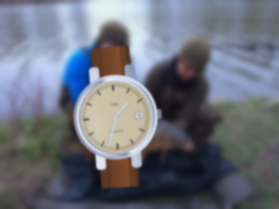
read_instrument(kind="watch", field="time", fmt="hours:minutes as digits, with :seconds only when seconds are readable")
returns 1:33
